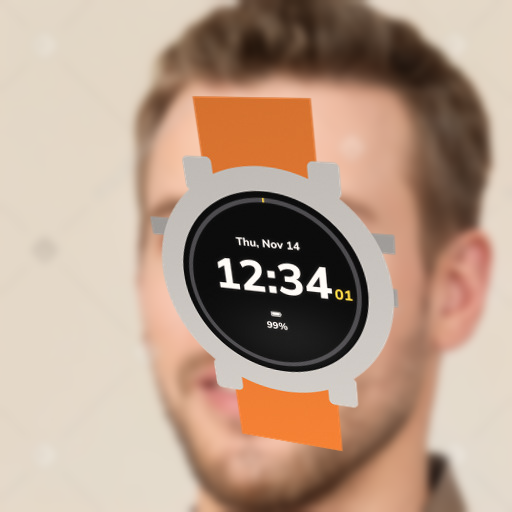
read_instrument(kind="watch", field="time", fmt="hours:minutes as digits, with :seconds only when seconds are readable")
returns 12:34:01
